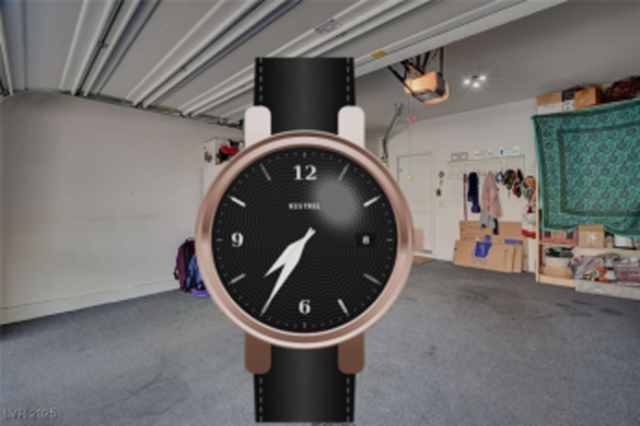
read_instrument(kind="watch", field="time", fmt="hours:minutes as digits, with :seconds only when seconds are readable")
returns 7:35
